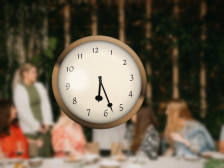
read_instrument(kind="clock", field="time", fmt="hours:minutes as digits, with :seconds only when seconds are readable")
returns 6:28
